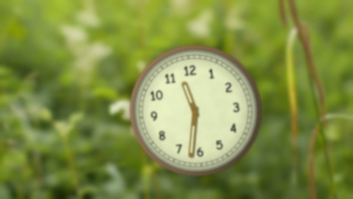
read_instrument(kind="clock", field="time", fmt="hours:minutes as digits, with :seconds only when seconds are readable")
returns 11:32
